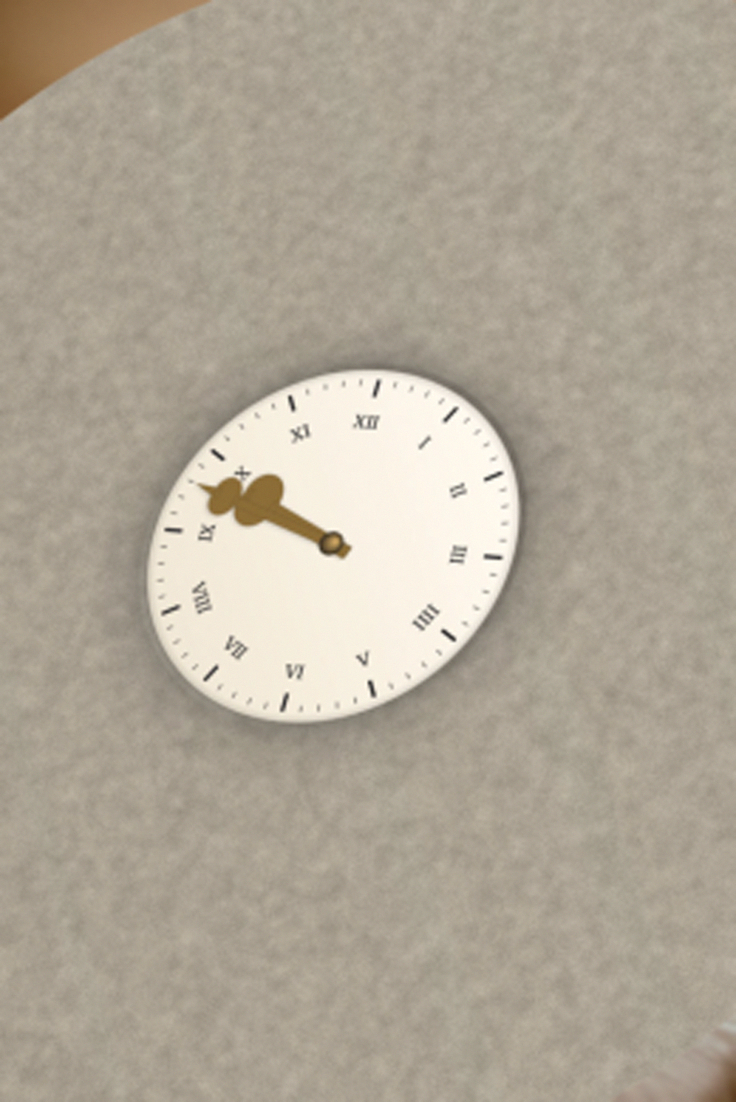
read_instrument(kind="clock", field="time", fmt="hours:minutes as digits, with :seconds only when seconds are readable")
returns 9:48
